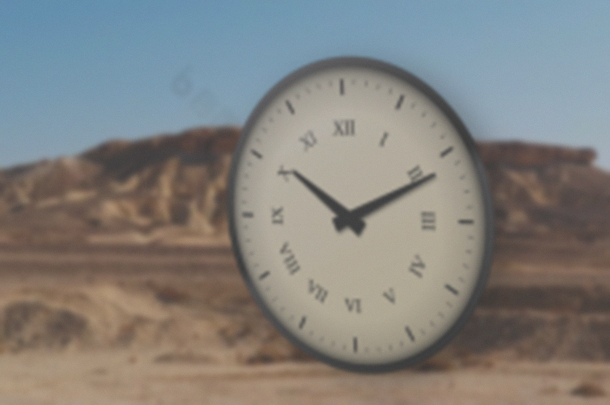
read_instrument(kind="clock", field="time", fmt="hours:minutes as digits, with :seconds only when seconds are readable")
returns 10:11
